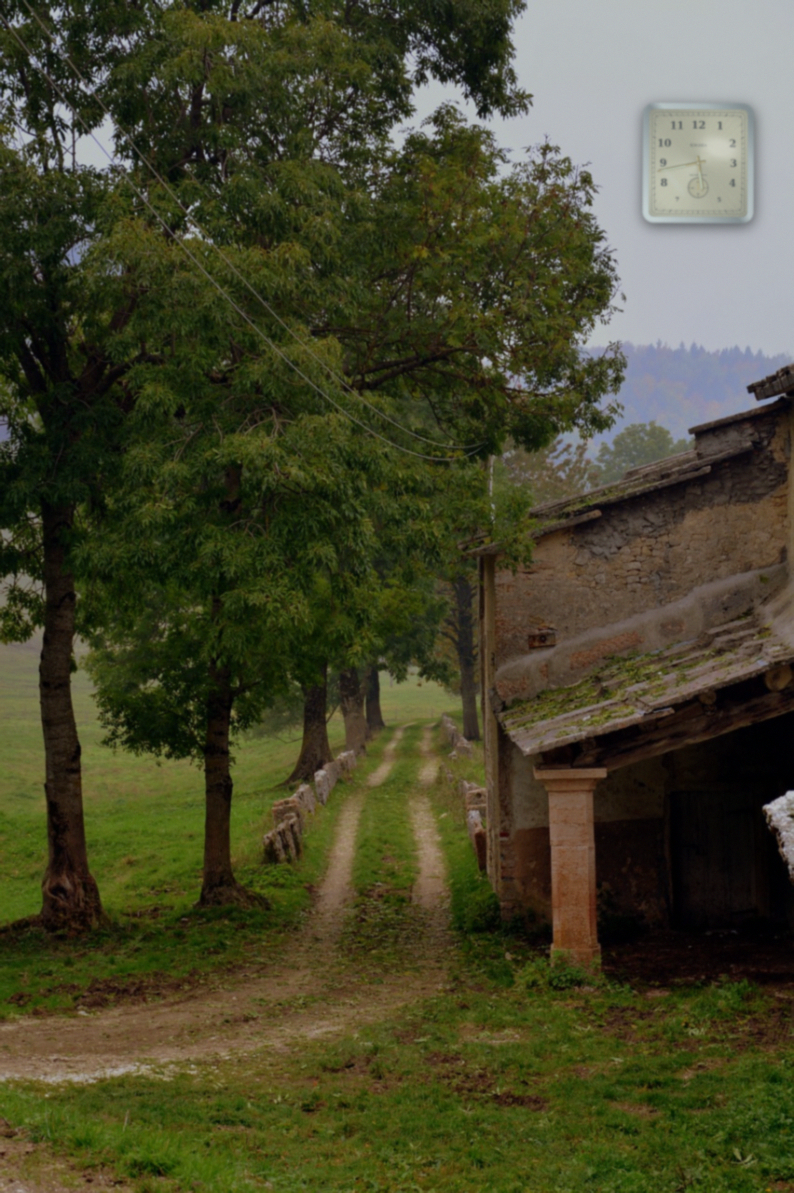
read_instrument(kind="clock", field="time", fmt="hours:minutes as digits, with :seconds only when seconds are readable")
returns 5:43
